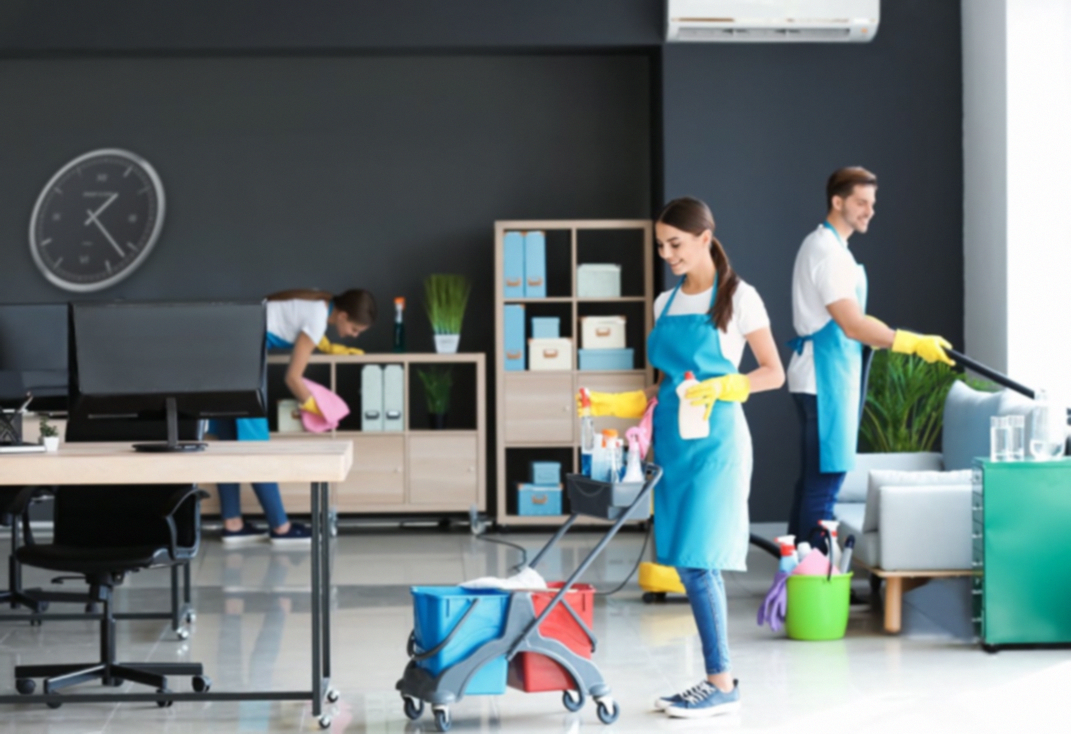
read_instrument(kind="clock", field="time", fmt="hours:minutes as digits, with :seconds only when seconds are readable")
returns 1:22
